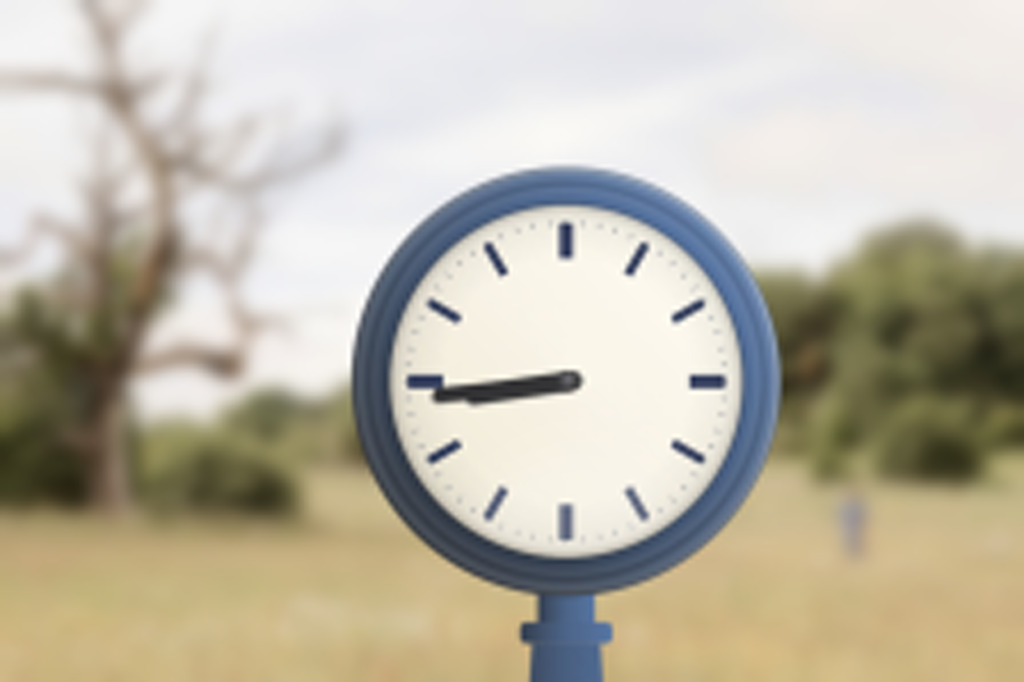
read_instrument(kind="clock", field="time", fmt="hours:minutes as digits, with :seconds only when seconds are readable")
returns 8:44
